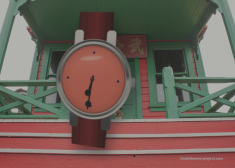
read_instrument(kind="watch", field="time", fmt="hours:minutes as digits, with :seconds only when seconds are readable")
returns 6:31
